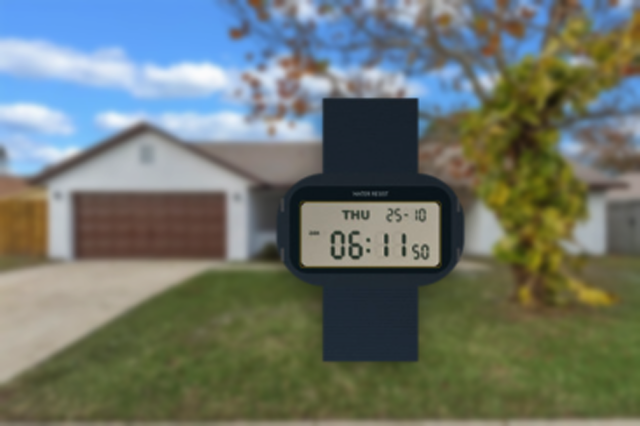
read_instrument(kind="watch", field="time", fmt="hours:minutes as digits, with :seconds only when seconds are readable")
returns 6:11:50
